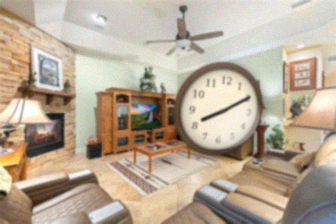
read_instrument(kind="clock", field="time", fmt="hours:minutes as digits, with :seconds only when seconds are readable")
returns 8:10
